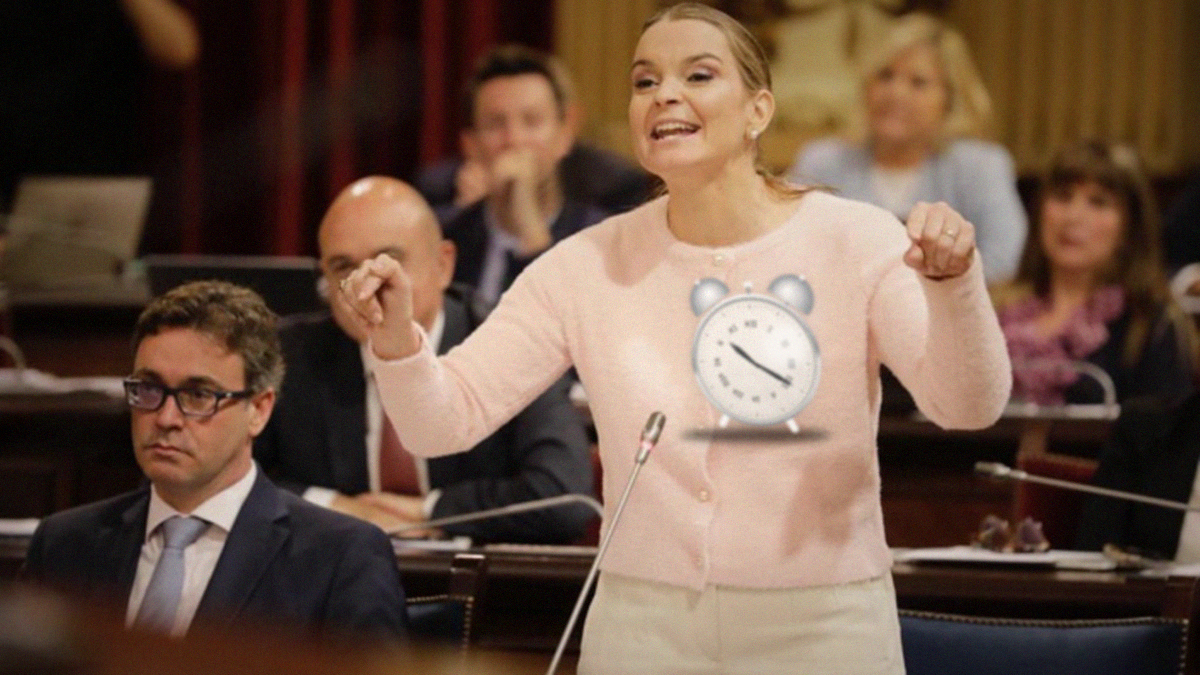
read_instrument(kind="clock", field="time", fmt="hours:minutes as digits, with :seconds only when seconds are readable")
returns 10:20
